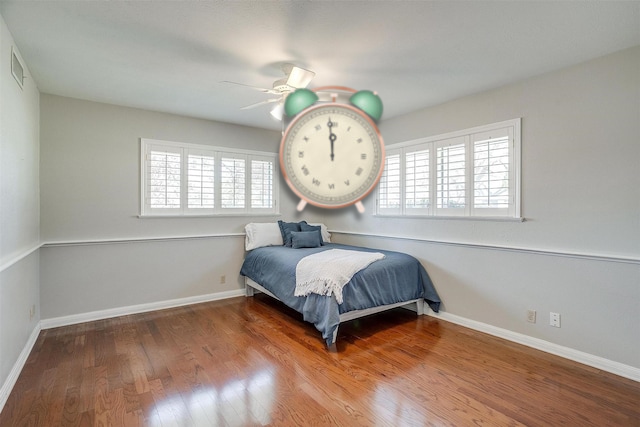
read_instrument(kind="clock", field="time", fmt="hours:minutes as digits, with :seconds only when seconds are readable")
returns 11:59
